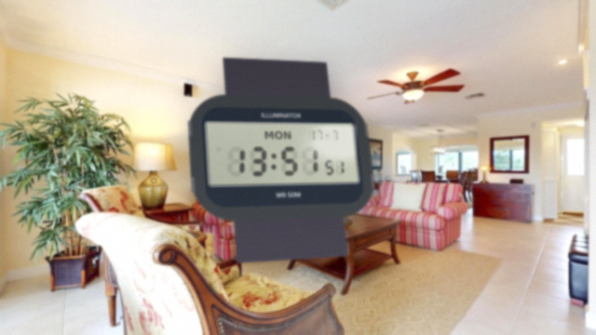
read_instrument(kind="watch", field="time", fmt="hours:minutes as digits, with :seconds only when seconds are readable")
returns 13:51:51
